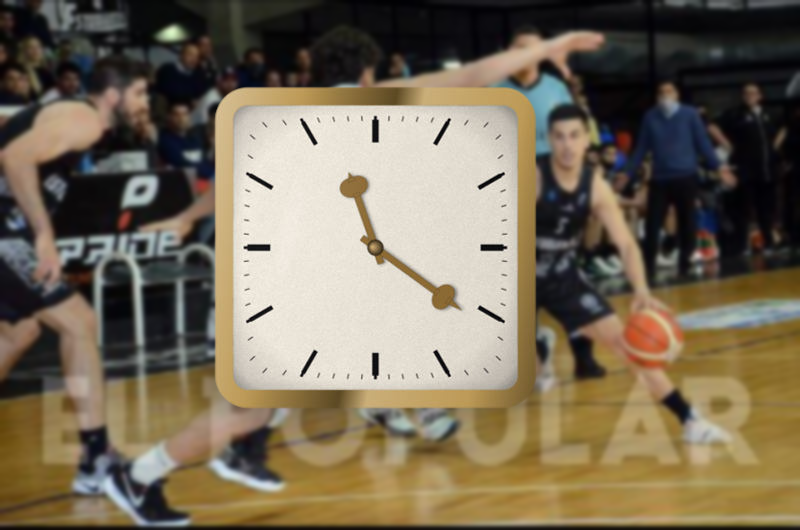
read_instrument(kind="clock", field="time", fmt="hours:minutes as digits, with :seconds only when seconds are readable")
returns 11:21
